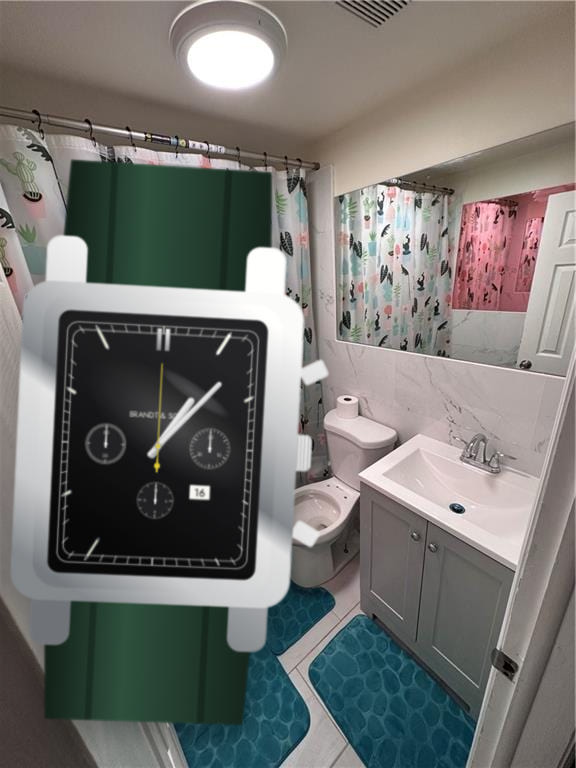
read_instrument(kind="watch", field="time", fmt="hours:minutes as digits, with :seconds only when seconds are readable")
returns 1:07
